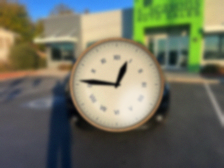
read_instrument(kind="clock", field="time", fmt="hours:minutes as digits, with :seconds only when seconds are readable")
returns 12:46
